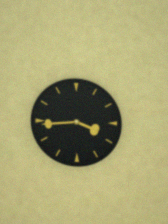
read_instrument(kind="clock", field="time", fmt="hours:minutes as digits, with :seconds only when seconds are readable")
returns 3:44
